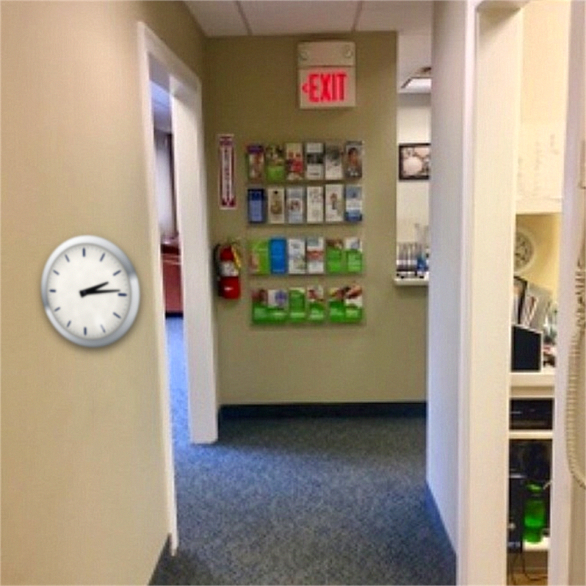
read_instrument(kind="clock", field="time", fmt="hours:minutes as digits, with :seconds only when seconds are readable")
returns 2:14
